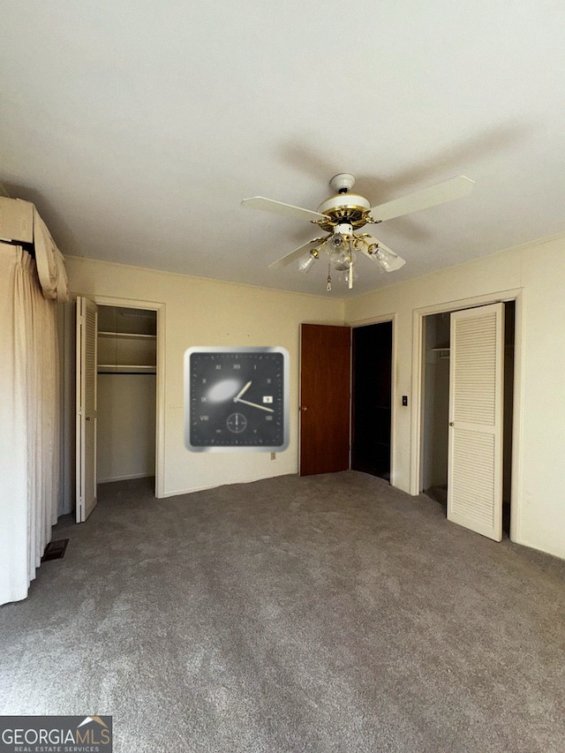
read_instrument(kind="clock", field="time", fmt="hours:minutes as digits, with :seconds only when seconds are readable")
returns 1:18
